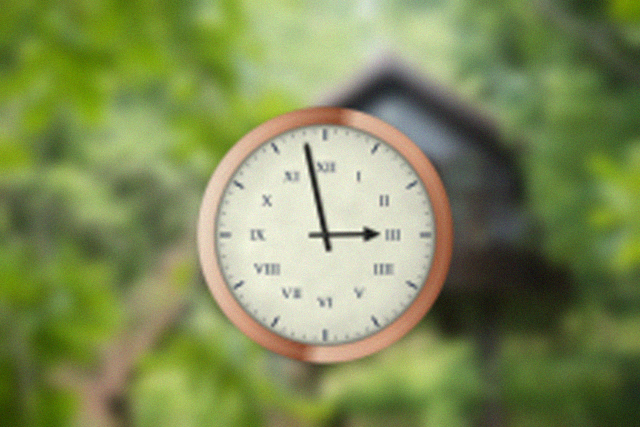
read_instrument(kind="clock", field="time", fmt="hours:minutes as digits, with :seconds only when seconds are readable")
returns 2:58
